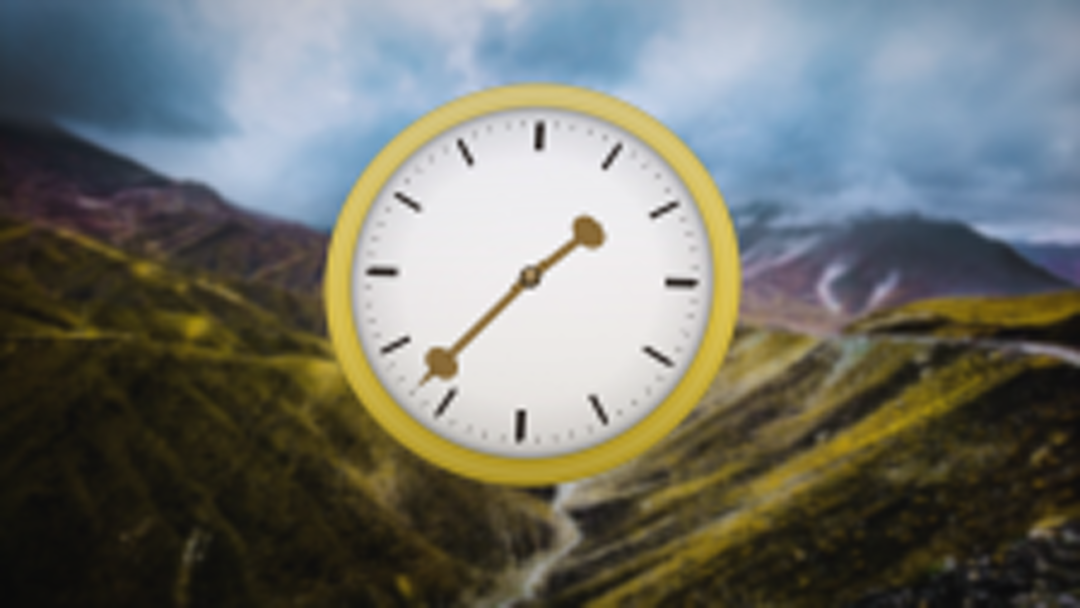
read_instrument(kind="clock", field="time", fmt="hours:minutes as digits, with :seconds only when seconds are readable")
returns 1:37
